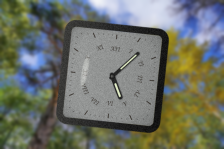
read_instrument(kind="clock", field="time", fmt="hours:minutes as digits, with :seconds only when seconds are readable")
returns 5:07
